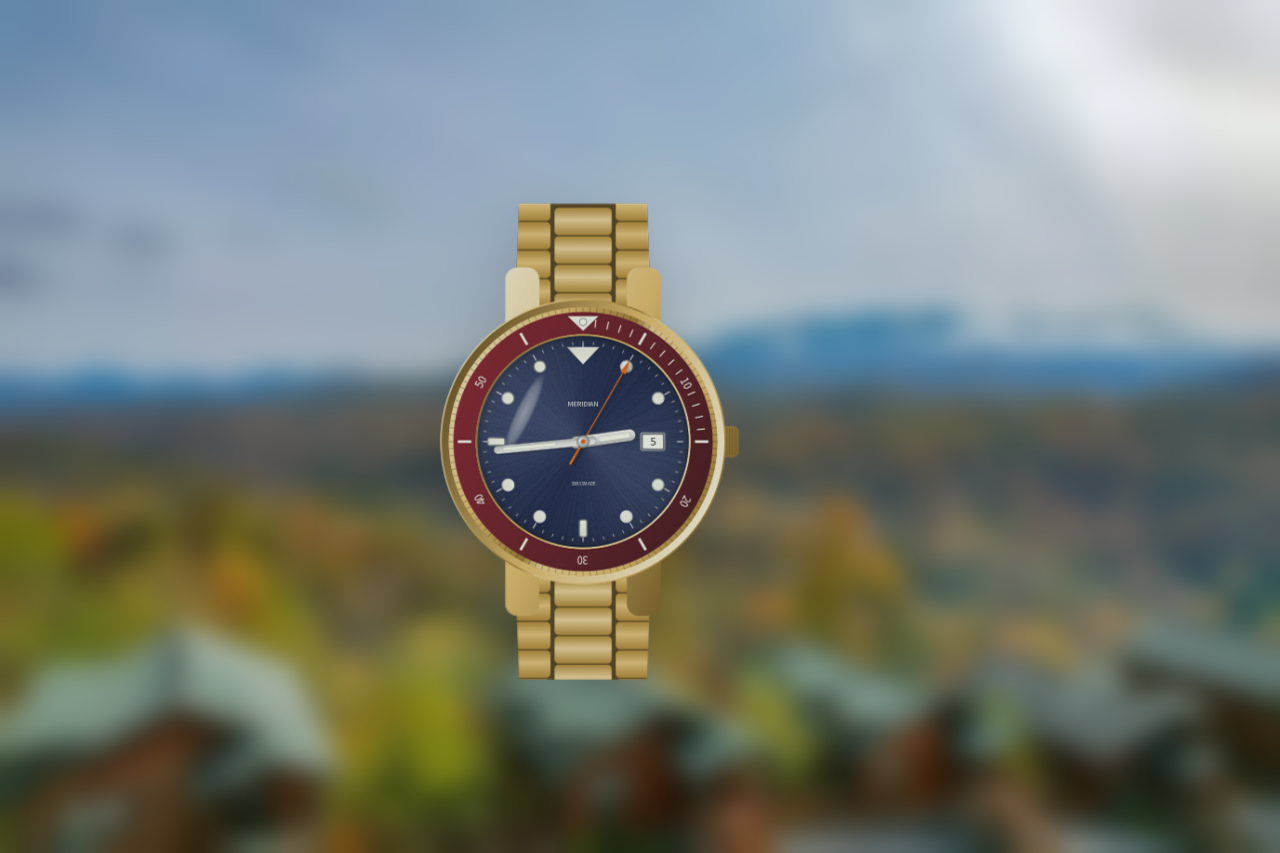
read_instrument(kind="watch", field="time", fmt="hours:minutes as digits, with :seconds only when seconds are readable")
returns 2:44:05
